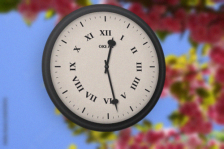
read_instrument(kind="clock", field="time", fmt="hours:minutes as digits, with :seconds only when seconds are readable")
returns 12:28
